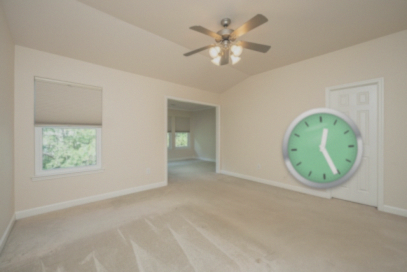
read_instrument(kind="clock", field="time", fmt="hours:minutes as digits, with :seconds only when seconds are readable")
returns 12:26
